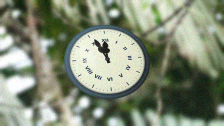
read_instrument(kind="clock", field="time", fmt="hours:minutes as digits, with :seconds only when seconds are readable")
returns 11:56
